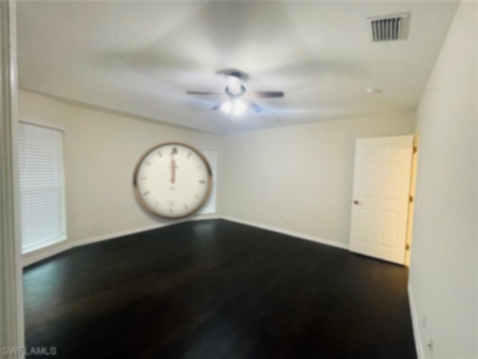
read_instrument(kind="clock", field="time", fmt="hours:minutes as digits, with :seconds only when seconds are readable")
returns 11:59
